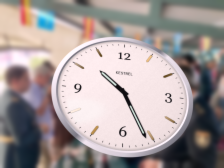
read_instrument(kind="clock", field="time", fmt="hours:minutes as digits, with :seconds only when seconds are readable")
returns 10:26
